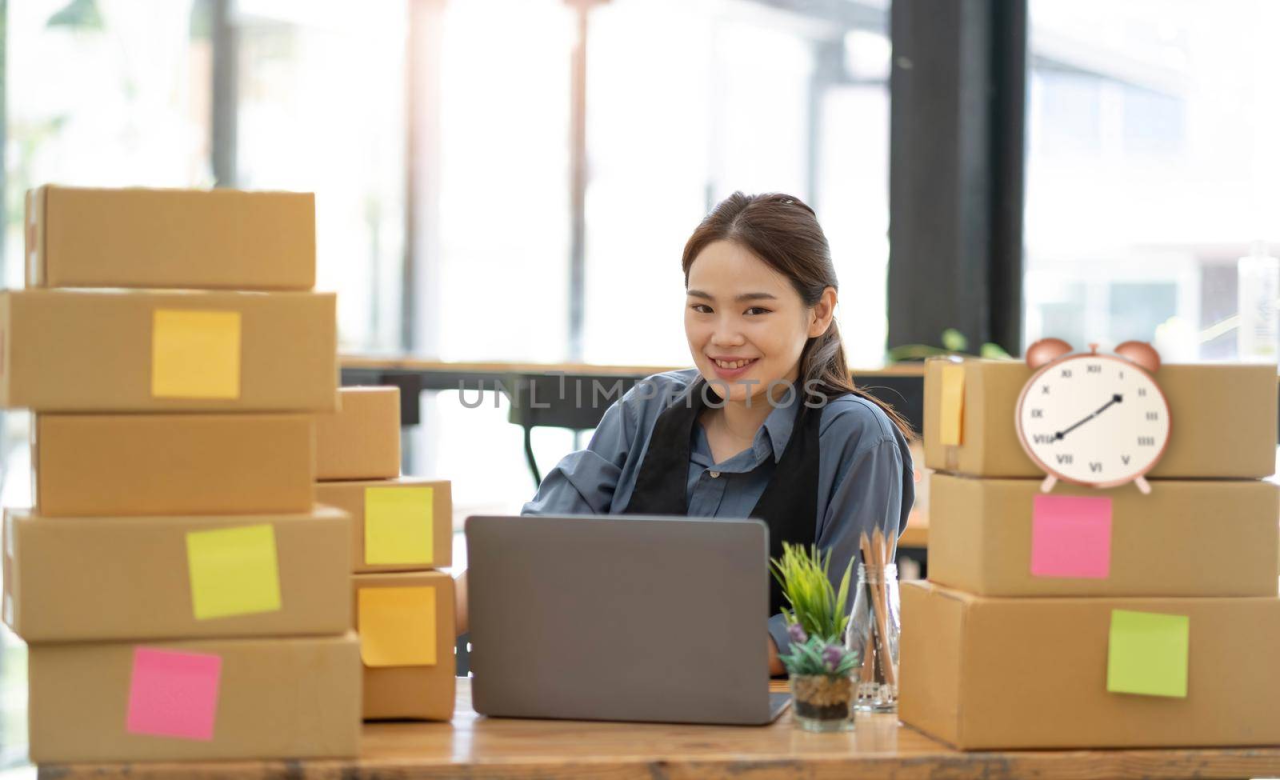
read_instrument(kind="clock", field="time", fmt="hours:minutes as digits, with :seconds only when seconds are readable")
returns 1:39
